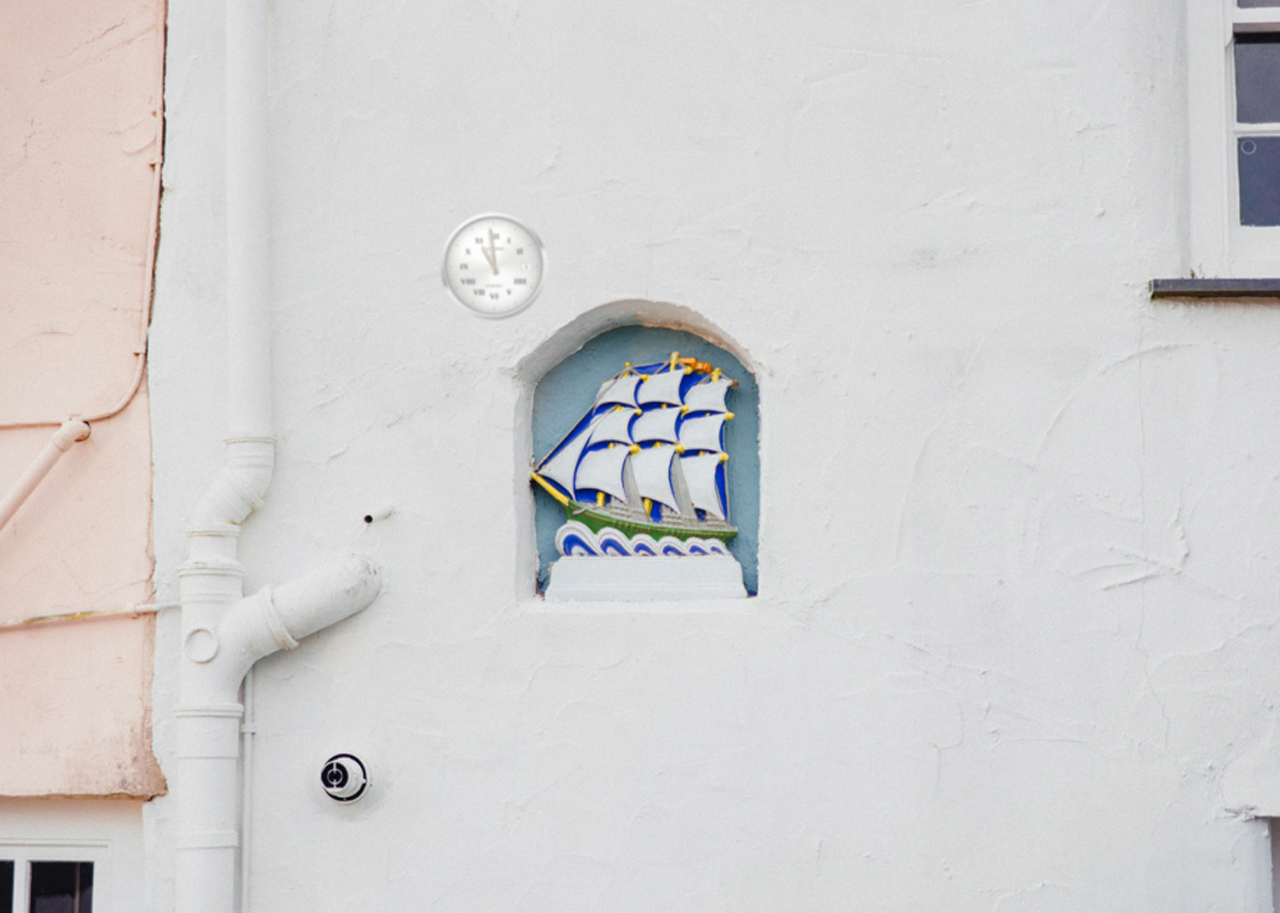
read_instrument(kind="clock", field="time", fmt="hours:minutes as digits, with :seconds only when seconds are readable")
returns 10:59
